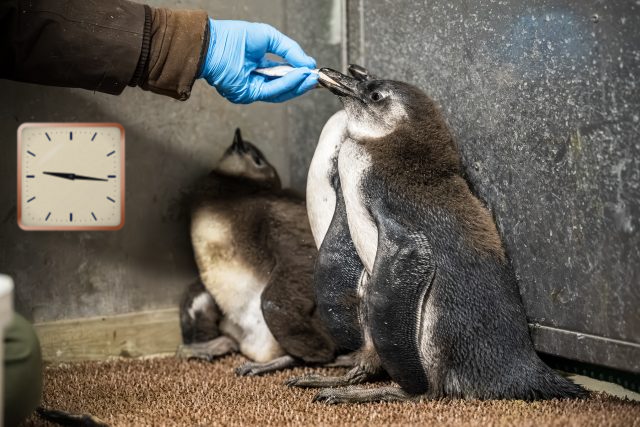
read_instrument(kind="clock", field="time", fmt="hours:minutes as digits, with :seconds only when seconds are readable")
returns 9:16
